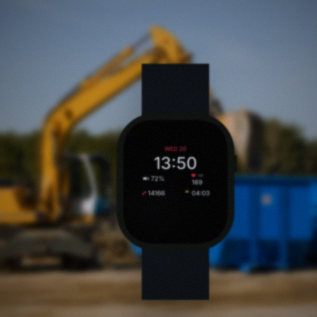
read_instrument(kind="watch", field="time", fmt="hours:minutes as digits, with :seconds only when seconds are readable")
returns 13:50
